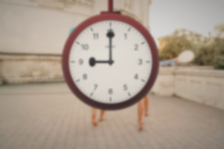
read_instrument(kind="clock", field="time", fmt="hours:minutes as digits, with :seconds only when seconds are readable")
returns 9:00
